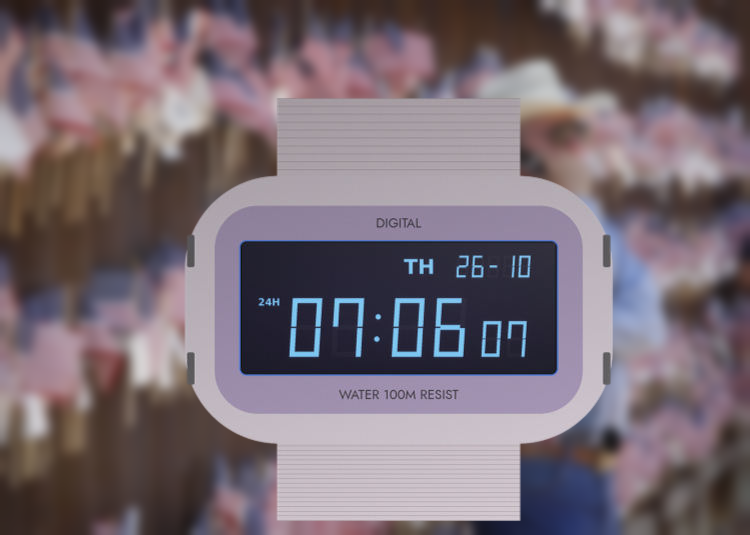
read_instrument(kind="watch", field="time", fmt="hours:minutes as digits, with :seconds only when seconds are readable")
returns 7:06:07
